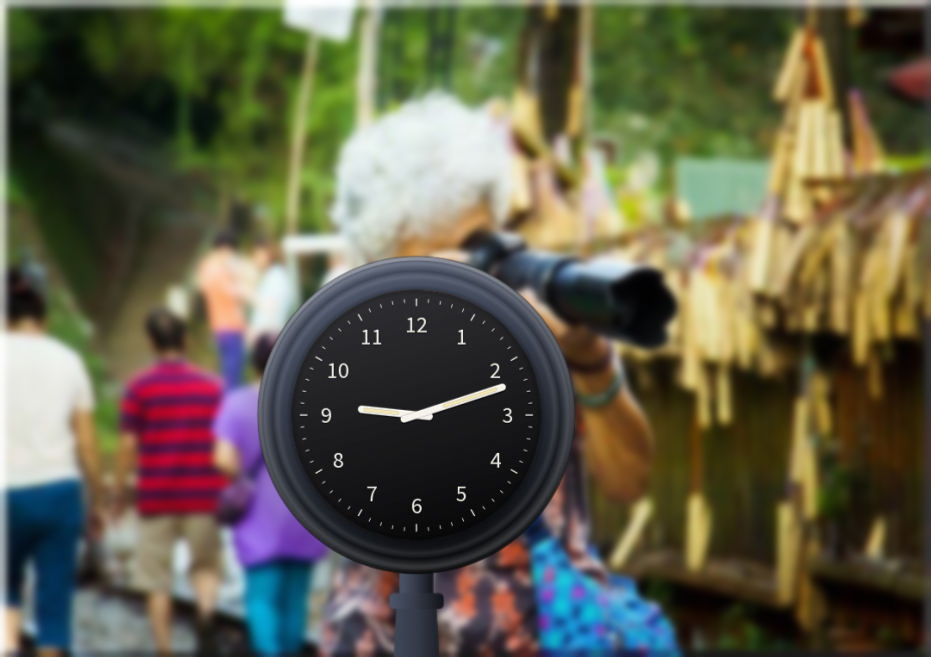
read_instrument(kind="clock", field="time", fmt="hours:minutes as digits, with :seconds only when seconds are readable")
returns 9:12
